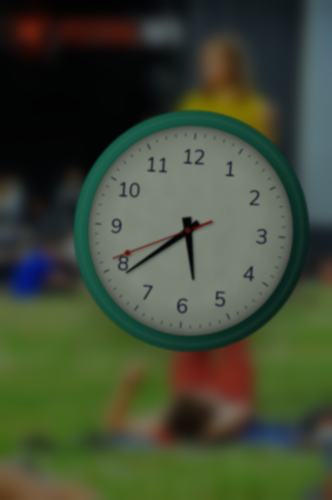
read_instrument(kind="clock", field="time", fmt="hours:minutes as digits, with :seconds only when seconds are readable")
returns 5:38:41
